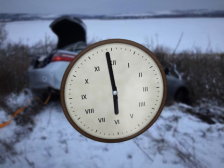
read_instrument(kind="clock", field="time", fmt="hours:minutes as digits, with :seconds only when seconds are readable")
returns 5:59
